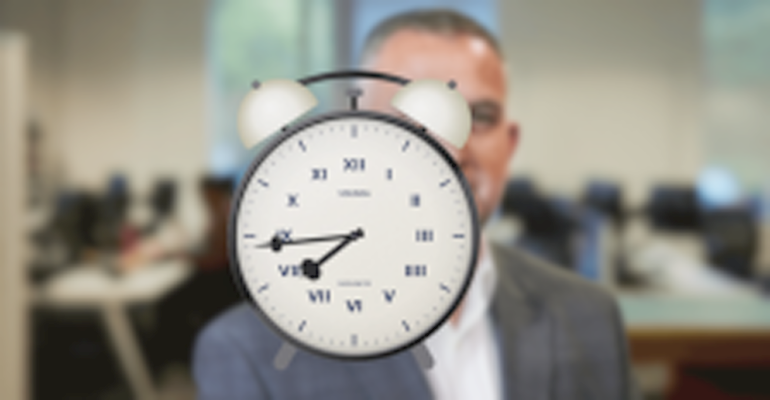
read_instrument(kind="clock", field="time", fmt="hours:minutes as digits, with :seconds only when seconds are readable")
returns 7:44
